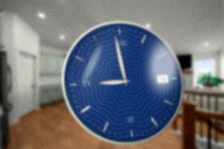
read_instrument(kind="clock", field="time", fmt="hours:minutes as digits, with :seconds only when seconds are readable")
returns 8:59
